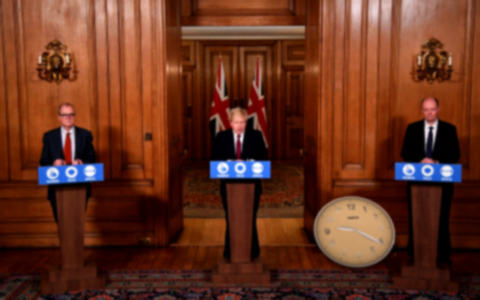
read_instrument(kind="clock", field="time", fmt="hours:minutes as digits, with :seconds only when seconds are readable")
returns 9:21
